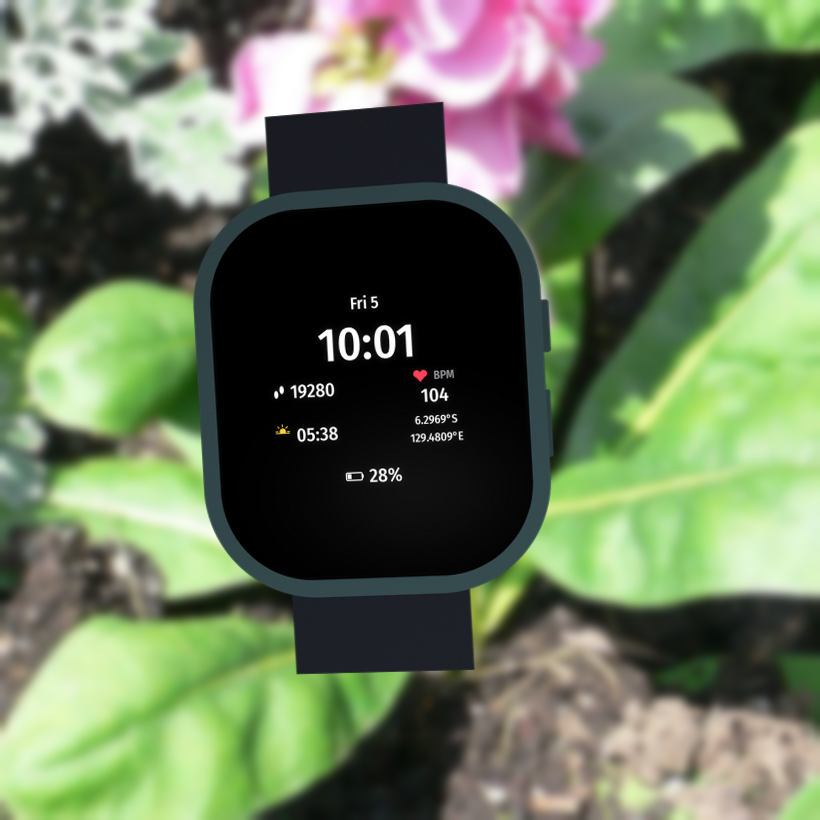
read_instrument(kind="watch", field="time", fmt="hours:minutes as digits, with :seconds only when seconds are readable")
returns 10:01
